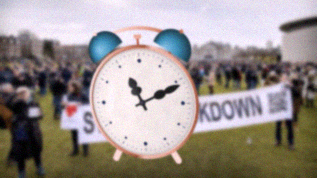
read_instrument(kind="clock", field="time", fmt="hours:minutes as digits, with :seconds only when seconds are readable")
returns 11:11
